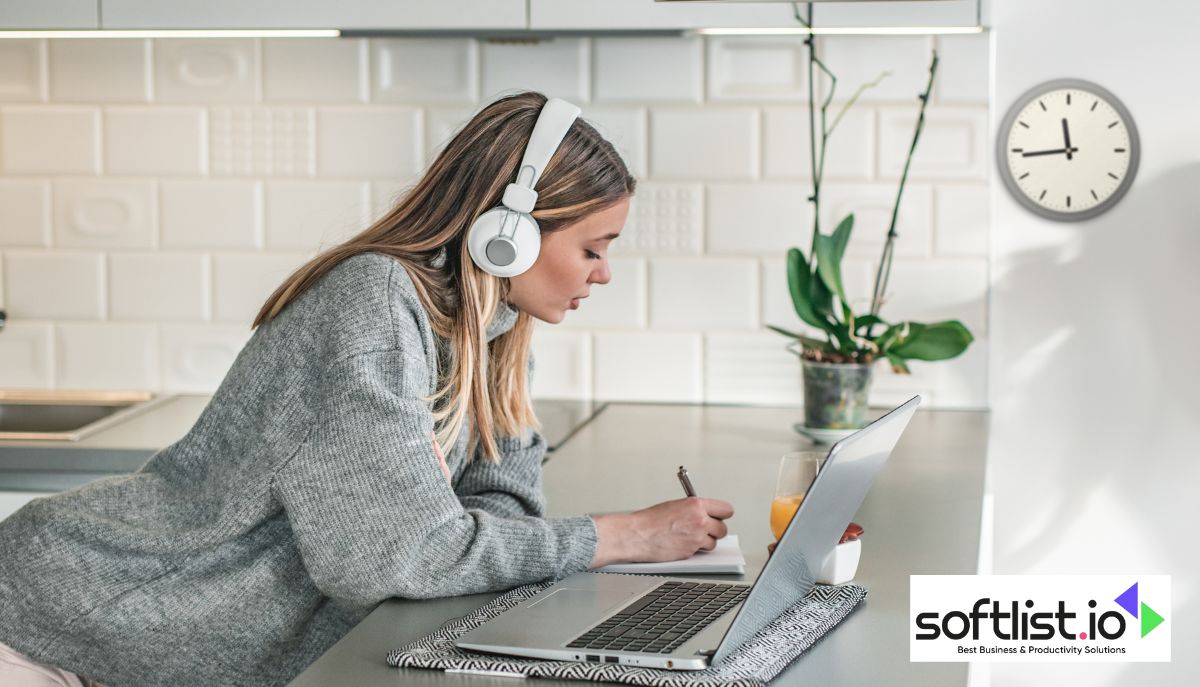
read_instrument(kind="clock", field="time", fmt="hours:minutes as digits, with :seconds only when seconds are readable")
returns 11:44
